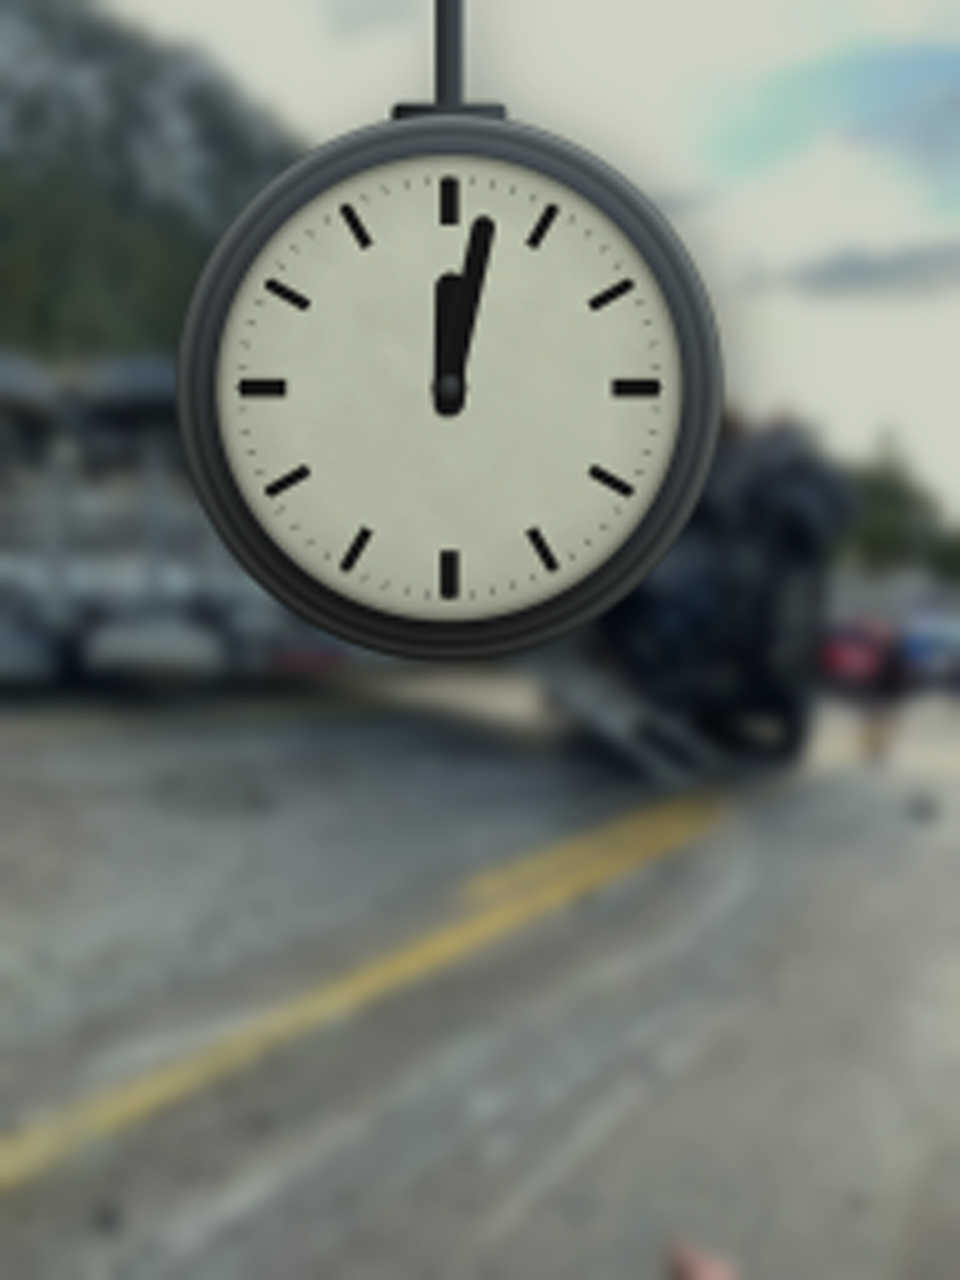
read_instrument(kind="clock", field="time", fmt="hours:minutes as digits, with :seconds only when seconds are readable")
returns 12:02
